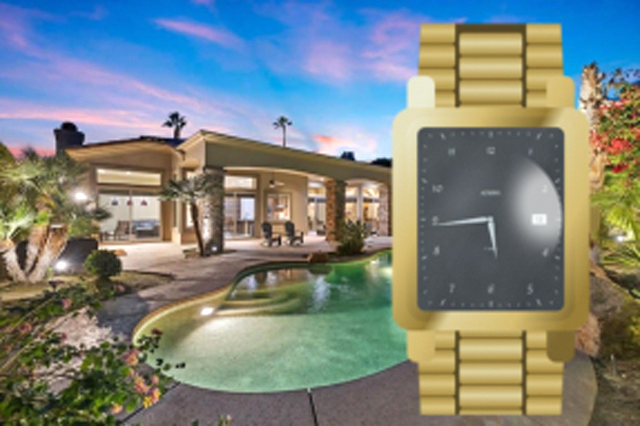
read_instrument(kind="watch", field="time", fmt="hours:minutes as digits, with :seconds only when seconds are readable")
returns 5:44
